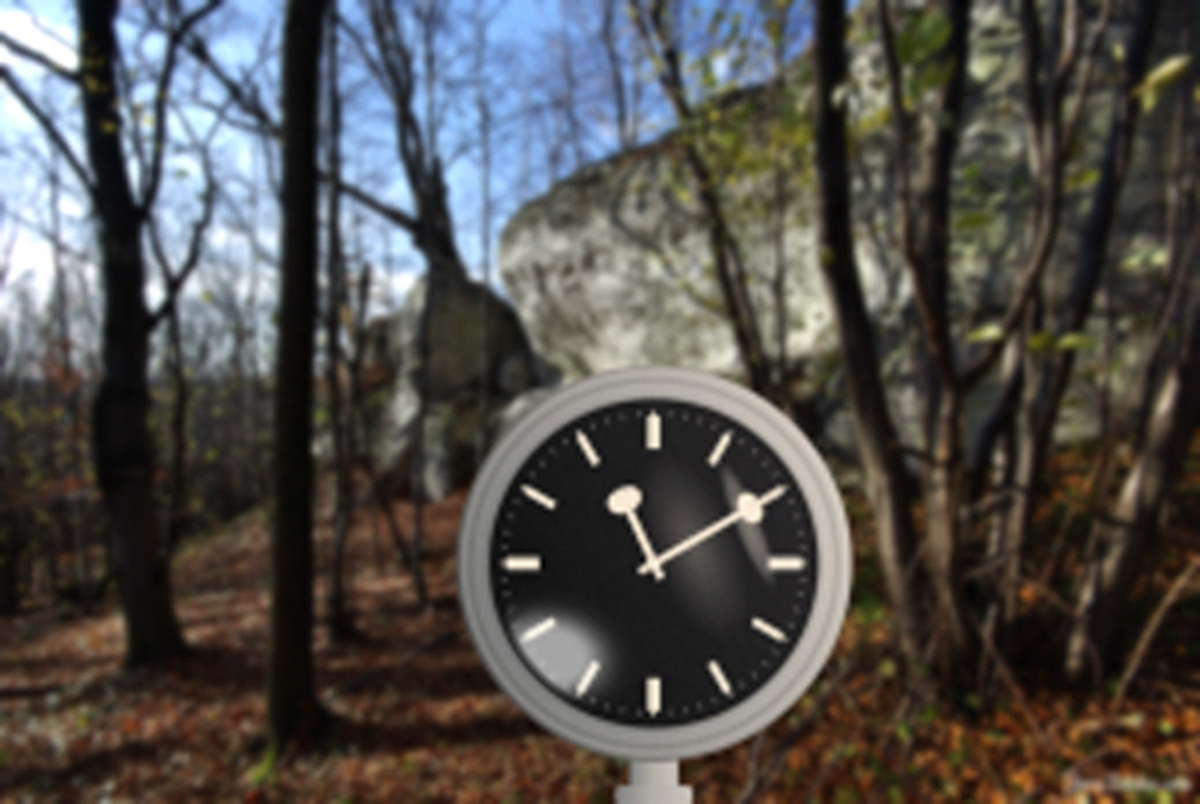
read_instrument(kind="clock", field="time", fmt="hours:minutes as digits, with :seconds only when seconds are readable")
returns 11:10
